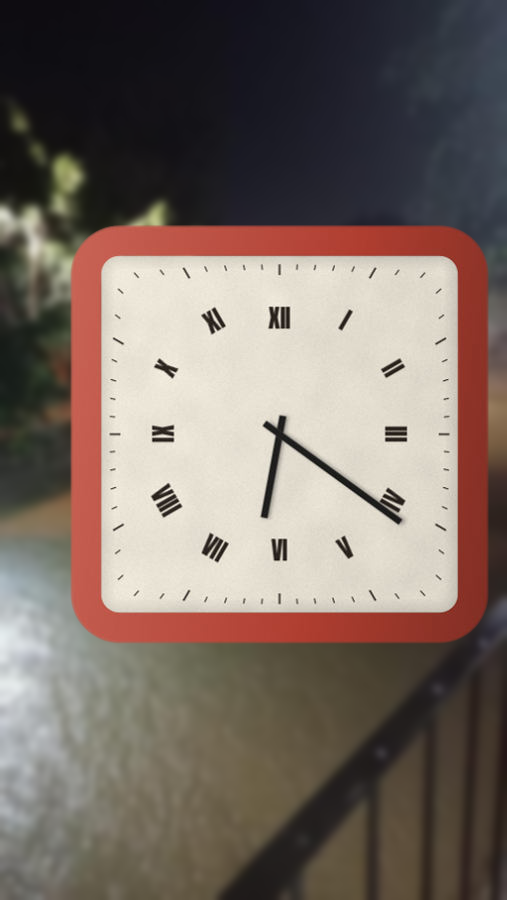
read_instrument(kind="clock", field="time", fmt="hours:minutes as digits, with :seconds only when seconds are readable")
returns 6:21
